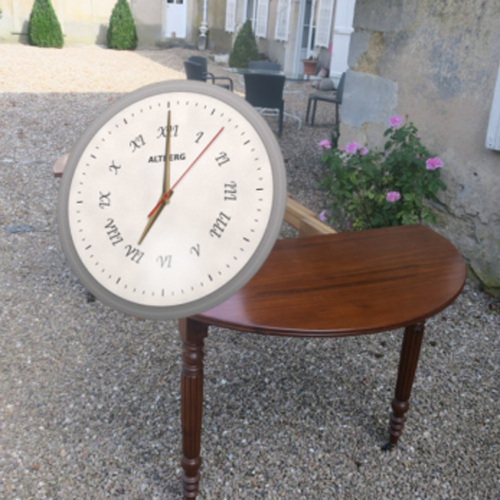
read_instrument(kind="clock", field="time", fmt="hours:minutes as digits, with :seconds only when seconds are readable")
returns 7:00:07
